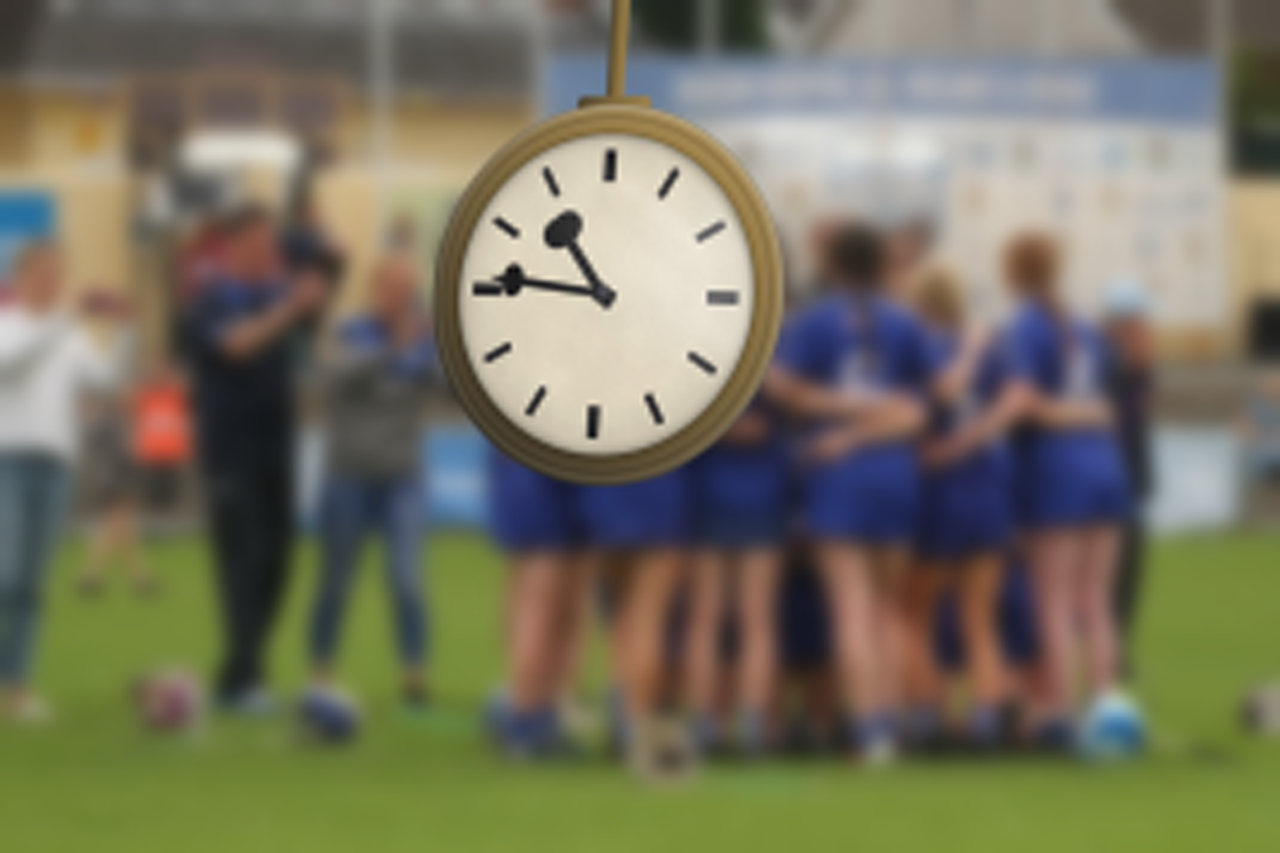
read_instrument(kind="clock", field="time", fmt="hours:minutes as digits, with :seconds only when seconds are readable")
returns 10:46
